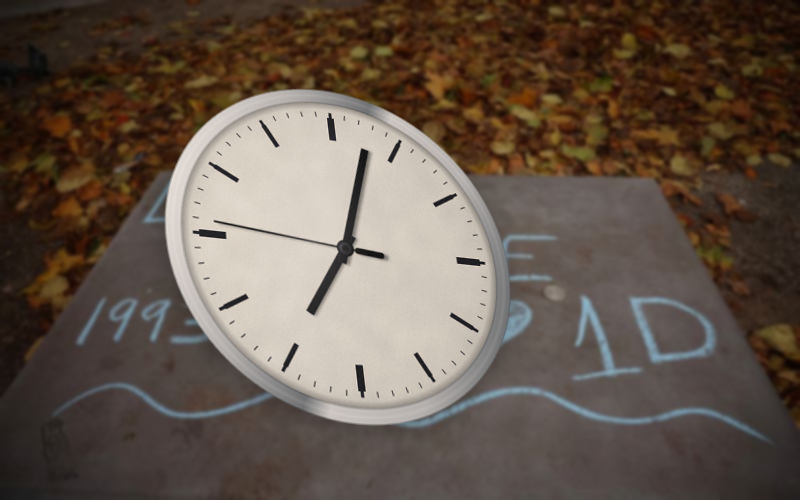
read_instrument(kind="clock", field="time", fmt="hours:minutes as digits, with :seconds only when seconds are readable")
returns 7:02:46
